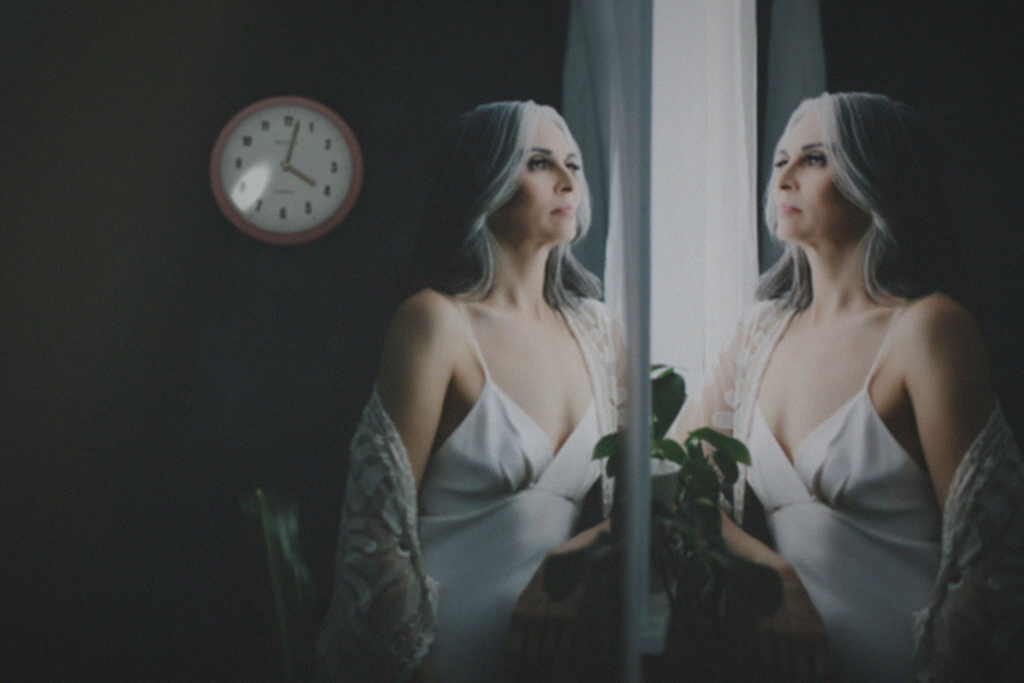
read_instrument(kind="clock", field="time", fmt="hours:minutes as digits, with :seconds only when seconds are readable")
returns 4:02
